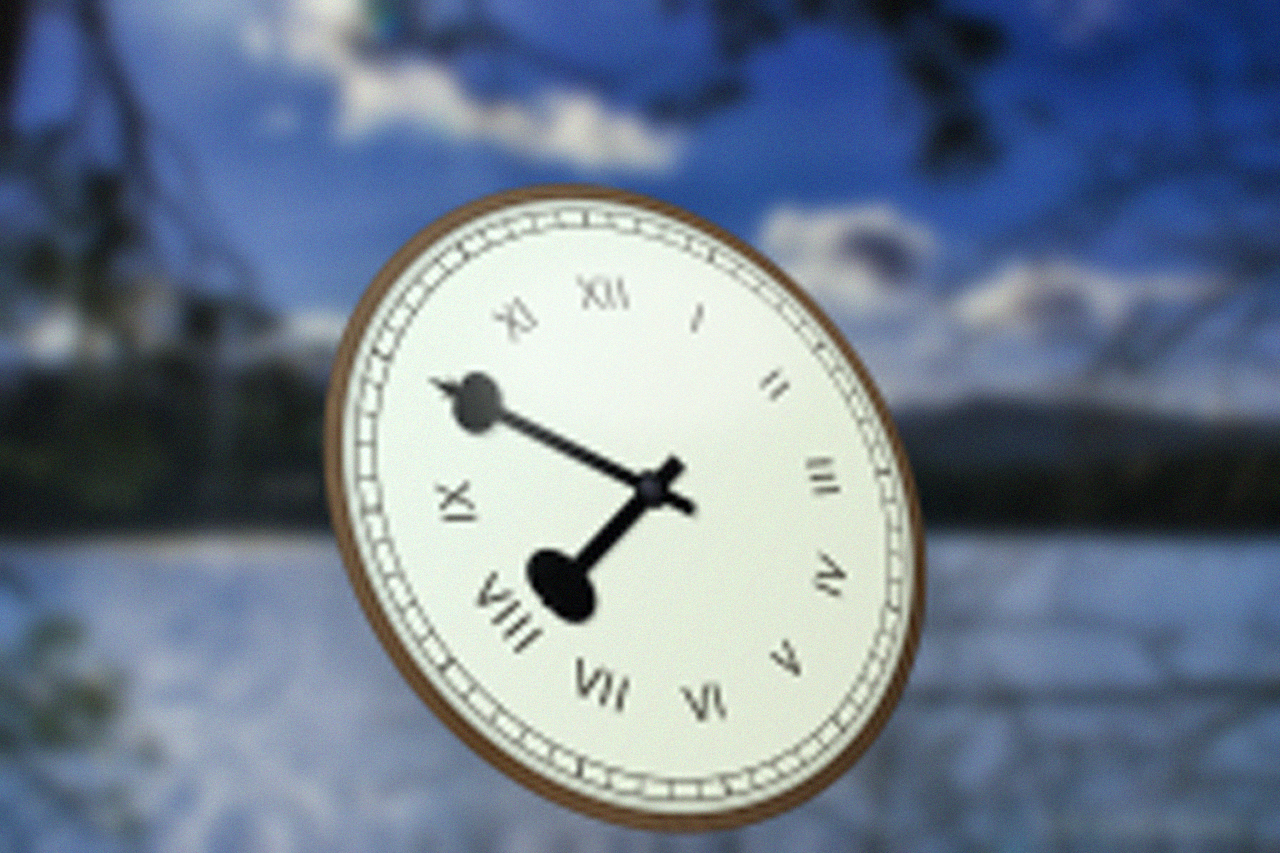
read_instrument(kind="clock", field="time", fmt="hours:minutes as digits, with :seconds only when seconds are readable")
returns 7:50
